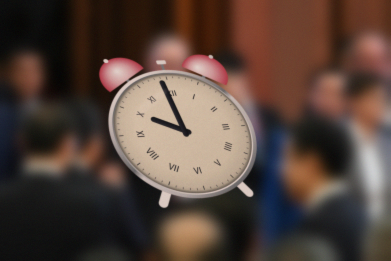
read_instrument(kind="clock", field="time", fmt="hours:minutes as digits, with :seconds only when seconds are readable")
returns 9:59
